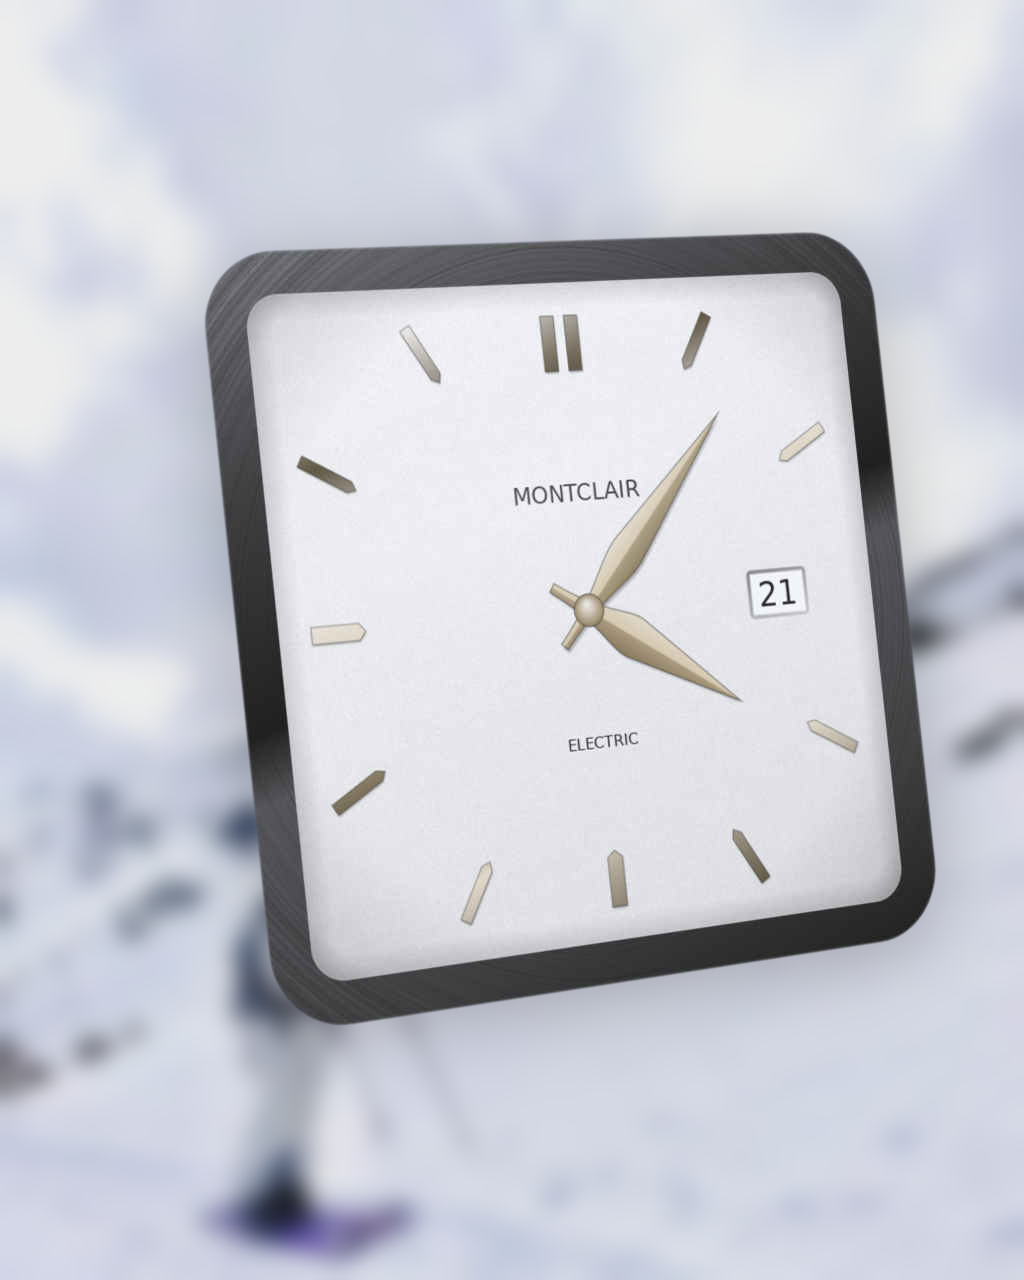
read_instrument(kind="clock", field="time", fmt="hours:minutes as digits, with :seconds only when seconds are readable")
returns 4:07
